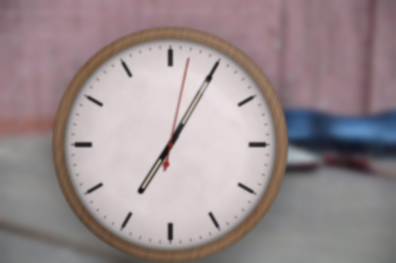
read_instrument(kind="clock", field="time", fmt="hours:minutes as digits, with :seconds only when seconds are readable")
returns 7:05:02
